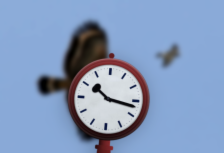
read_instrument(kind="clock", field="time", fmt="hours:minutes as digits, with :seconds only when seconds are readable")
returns 10:17
